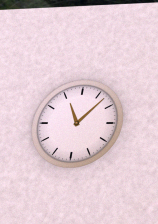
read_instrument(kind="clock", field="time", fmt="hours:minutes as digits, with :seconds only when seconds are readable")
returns 11:07
